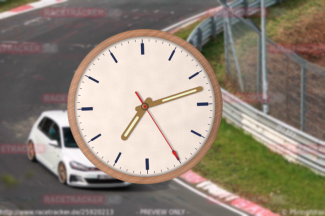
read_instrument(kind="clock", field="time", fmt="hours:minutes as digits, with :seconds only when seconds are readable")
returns 7:12:25
